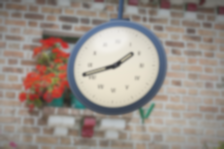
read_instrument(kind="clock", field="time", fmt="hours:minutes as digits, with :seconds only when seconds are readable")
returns 1:42
